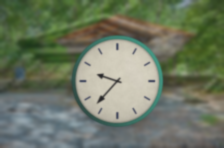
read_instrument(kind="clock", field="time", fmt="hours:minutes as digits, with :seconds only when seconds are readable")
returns 9:37
